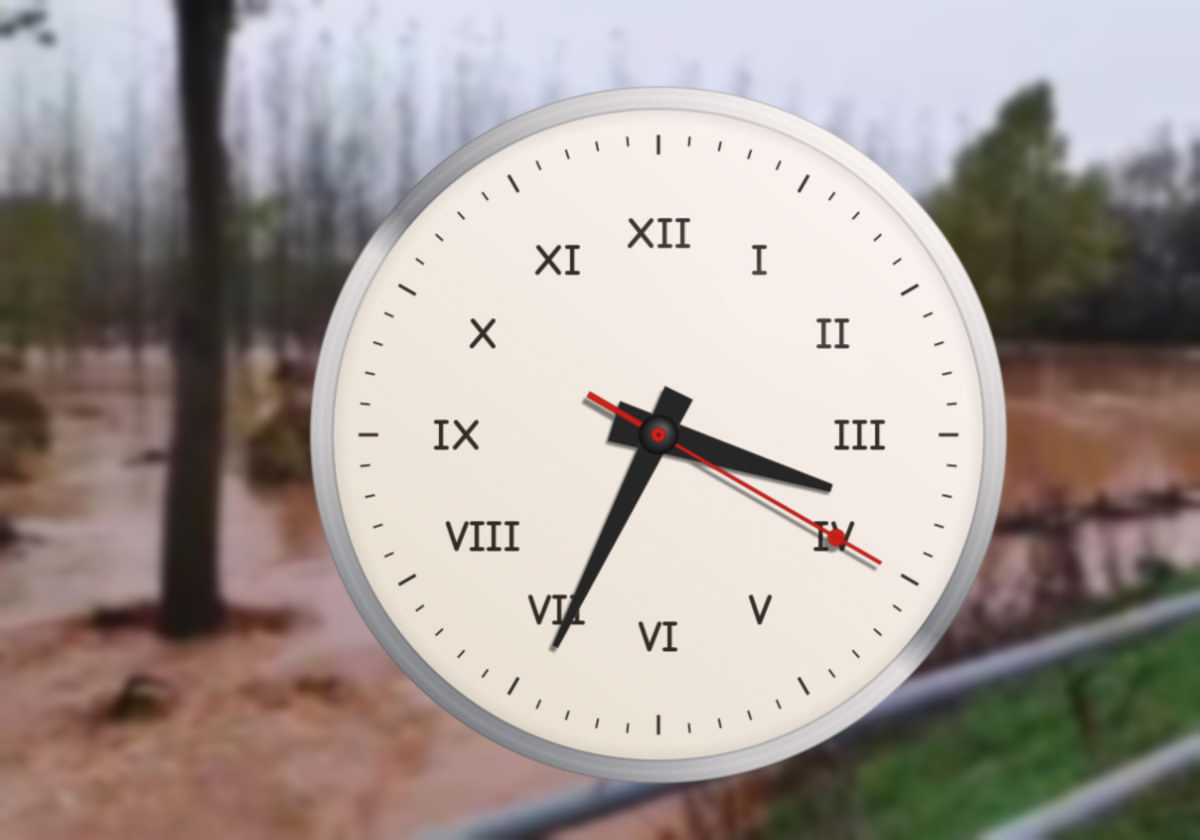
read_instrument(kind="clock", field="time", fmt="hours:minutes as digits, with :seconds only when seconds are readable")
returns 3:34:20
